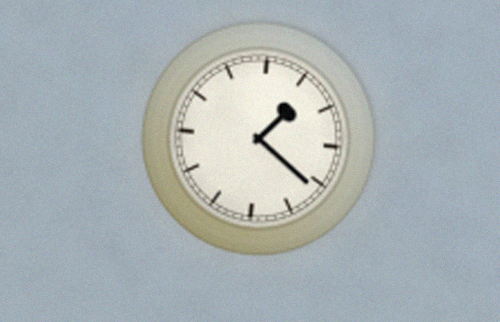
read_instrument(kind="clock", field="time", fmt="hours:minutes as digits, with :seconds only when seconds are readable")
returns 1:21
